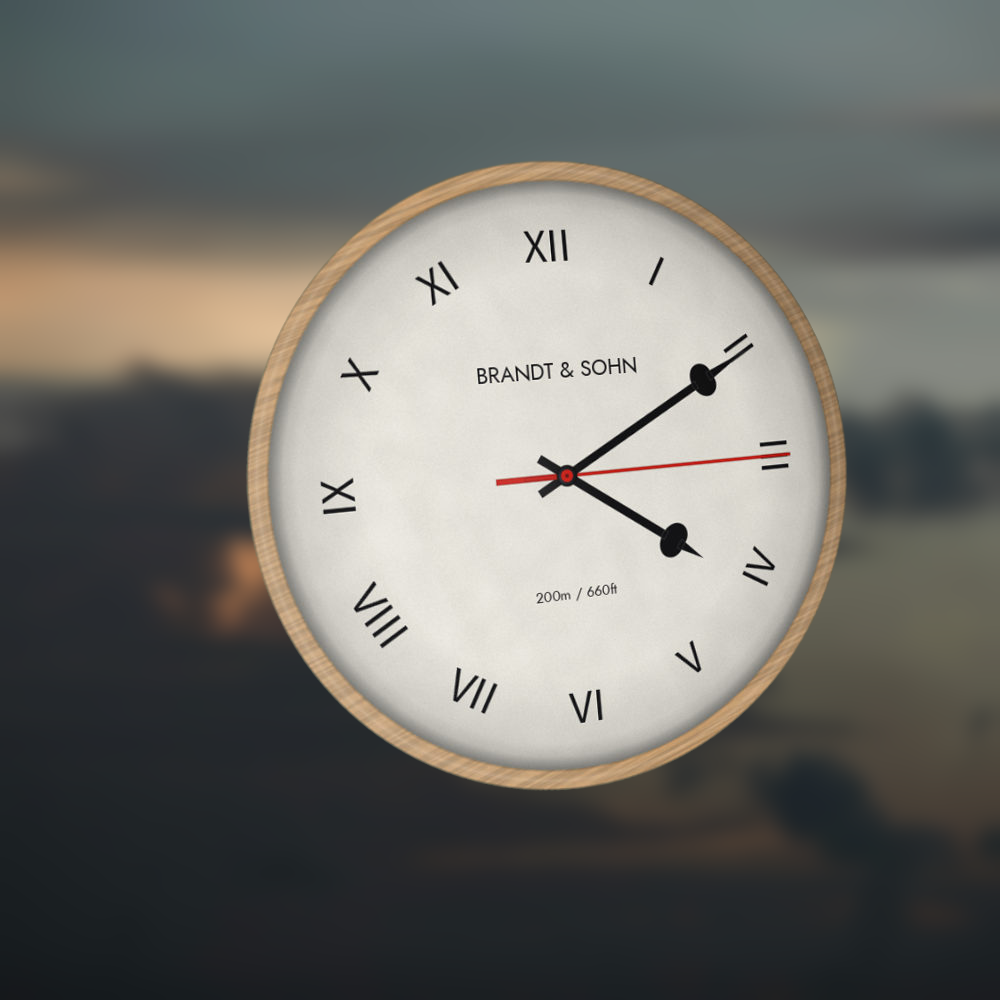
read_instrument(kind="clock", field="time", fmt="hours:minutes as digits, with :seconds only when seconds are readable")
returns 4:10:15
